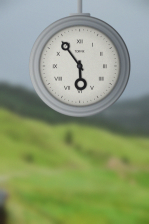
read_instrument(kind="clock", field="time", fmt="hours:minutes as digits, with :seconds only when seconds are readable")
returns 5:54
